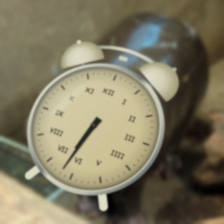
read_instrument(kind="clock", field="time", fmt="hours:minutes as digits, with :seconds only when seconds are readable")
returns 6:32
